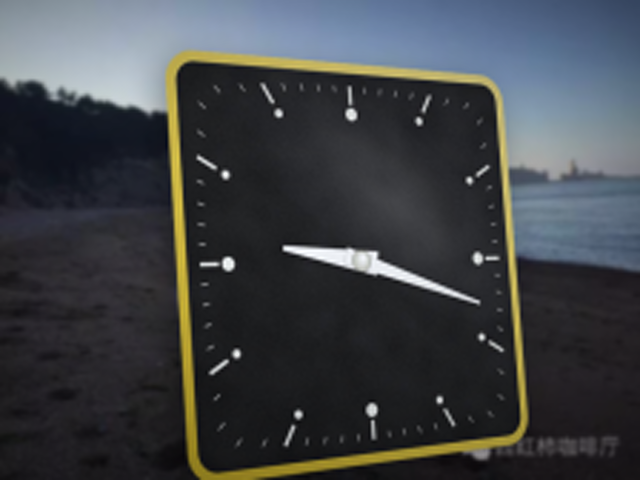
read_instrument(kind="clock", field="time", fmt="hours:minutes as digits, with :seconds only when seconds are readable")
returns 9:18
